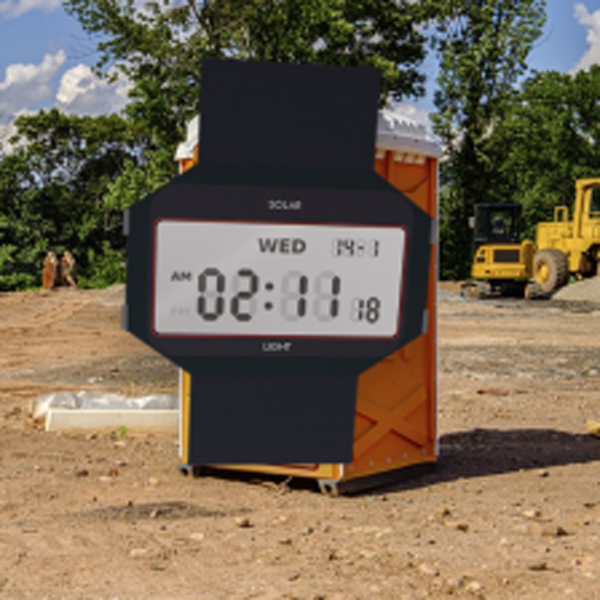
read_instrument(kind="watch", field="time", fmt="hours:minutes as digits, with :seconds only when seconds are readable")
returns 2:11:18
